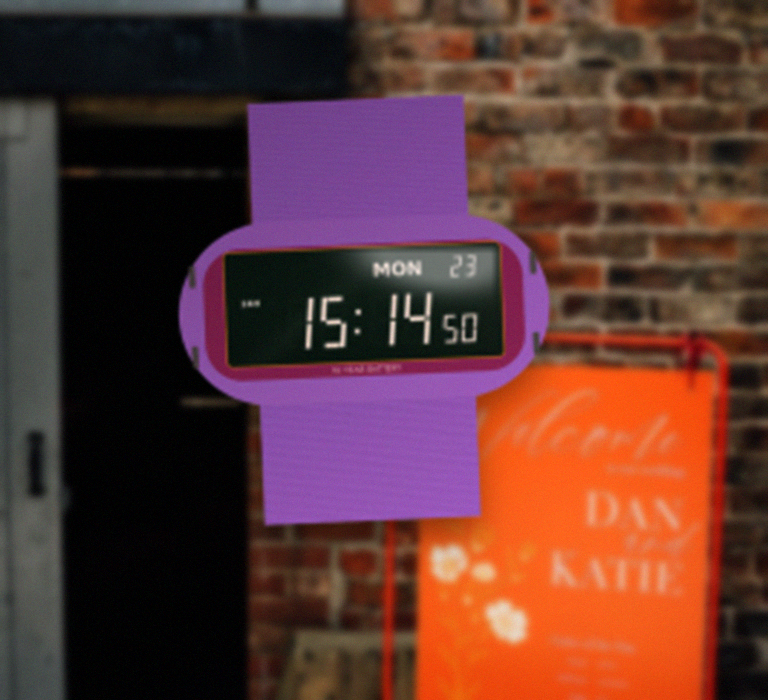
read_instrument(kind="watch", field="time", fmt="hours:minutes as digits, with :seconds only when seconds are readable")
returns 15:14:50
